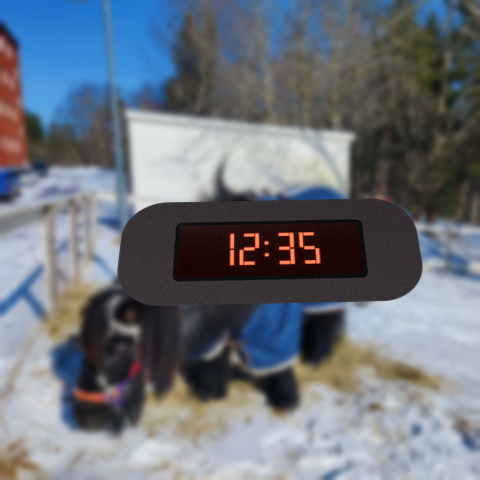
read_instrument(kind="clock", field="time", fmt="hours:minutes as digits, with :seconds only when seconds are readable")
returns 12:35
